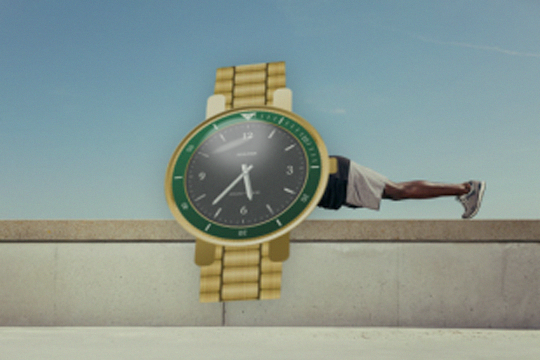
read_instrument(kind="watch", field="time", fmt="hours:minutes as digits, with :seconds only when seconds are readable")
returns 5:37
